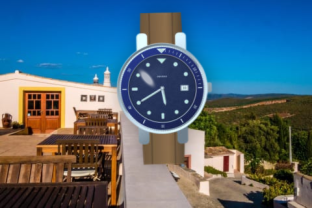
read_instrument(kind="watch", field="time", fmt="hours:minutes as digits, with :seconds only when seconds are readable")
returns 5:40
